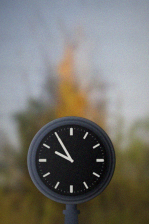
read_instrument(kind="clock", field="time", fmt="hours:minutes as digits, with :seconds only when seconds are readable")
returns 9:55
